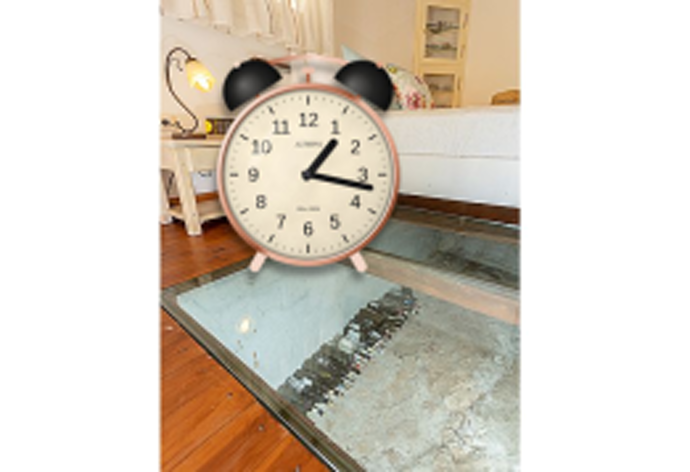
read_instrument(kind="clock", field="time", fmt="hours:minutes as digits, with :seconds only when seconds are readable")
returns 1:17
